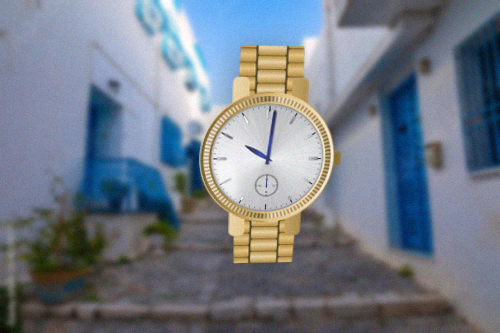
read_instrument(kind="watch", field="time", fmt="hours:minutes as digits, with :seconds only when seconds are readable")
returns 10:01
